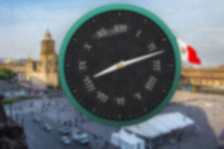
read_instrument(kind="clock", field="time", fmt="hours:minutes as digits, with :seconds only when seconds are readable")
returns 8:12
